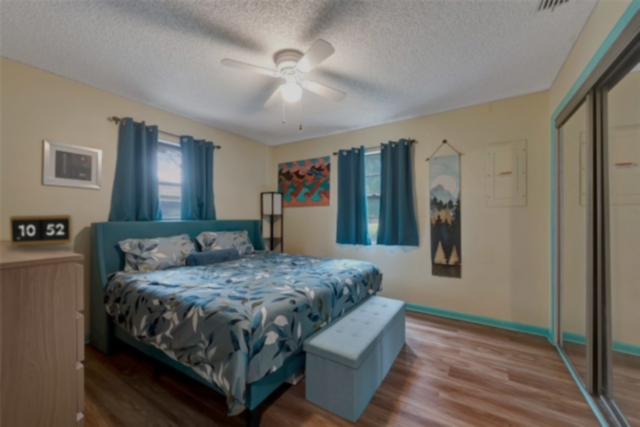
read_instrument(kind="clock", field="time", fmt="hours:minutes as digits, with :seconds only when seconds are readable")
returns 10:52
